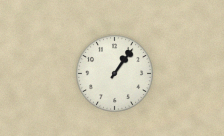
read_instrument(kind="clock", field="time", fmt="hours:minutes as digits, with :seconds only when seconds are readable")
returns 1:06
